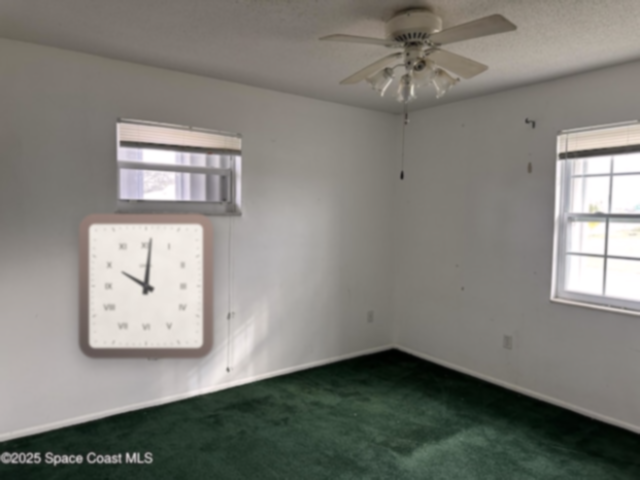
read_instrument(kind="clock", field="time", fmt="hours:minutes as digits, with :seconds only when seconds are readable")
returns 10:01
